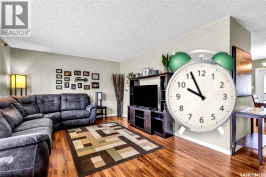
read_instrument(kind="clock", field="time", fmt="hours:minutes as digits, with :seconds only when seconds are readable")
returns 9:56
